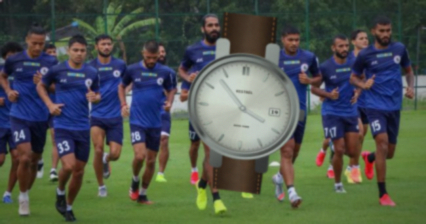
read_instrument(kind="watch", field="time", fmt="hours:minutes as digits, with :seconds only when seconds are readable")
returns 3:53
